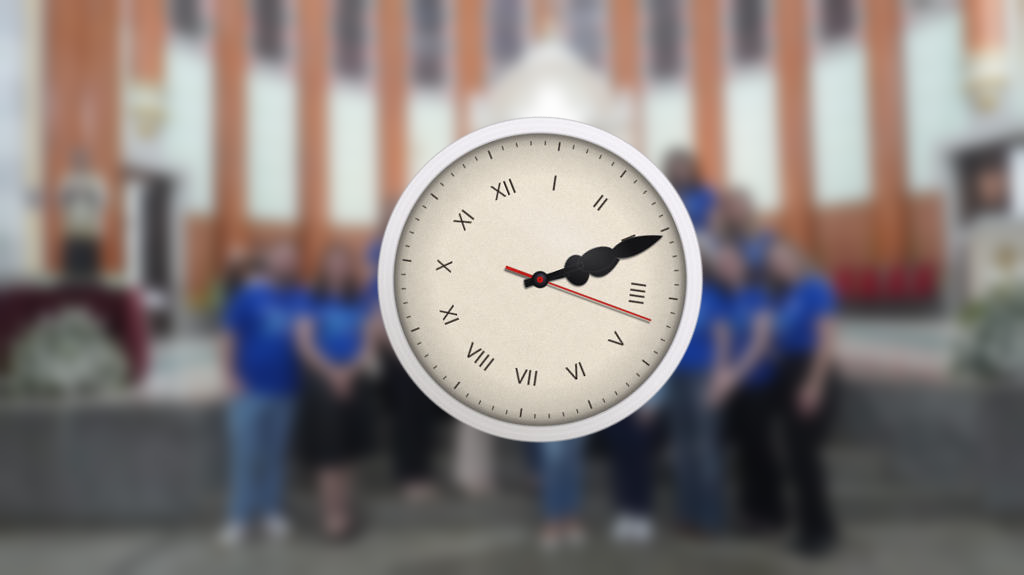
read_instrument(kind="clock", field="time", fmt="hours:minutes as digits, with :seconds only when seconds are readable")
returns 3:15:22
